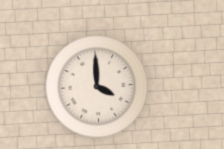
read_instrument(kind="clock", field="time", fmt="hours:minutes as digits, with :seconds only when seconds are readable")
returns 4:00
